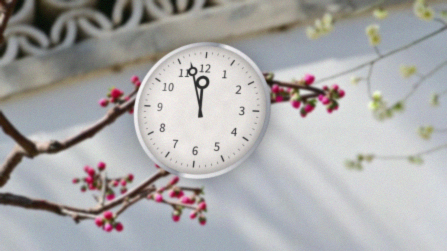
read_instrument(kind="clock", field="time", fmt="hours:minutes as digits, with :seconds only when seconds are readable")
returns 11:57
